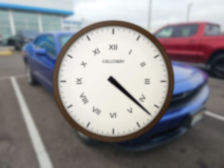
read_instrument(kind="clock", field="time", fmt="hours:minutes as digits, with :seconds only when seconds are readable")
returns 4:22
